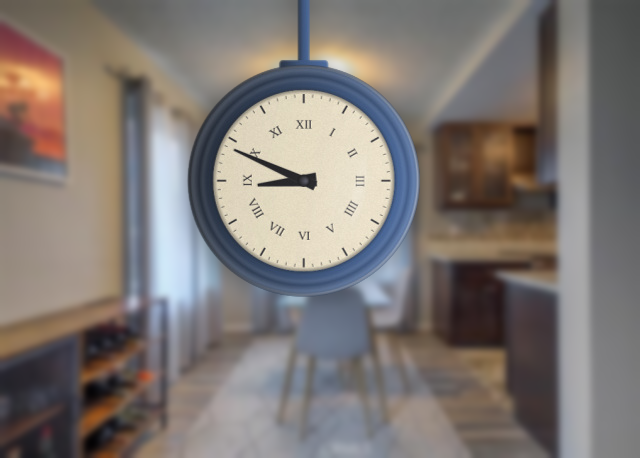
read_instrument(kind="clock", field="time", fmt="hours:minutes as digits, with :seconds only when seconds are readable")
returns 8:49
